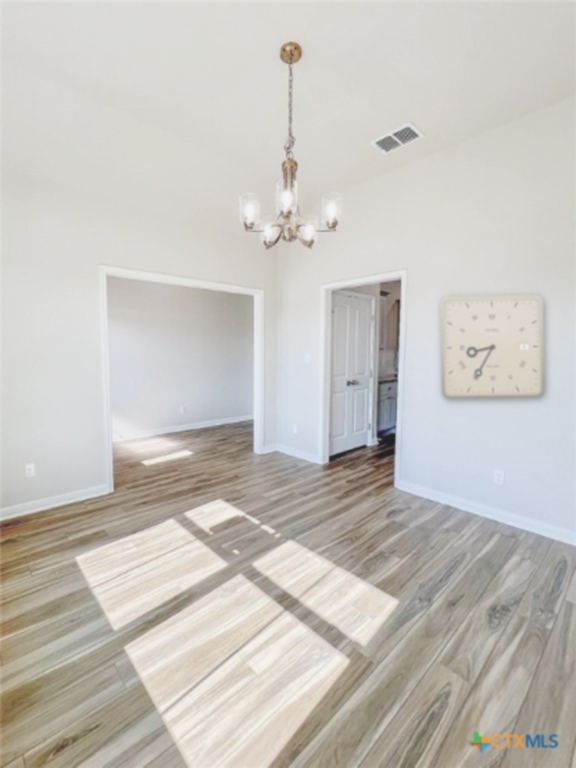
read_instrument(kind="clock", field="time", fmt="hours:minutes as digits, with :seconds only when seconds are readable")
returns 8:35
